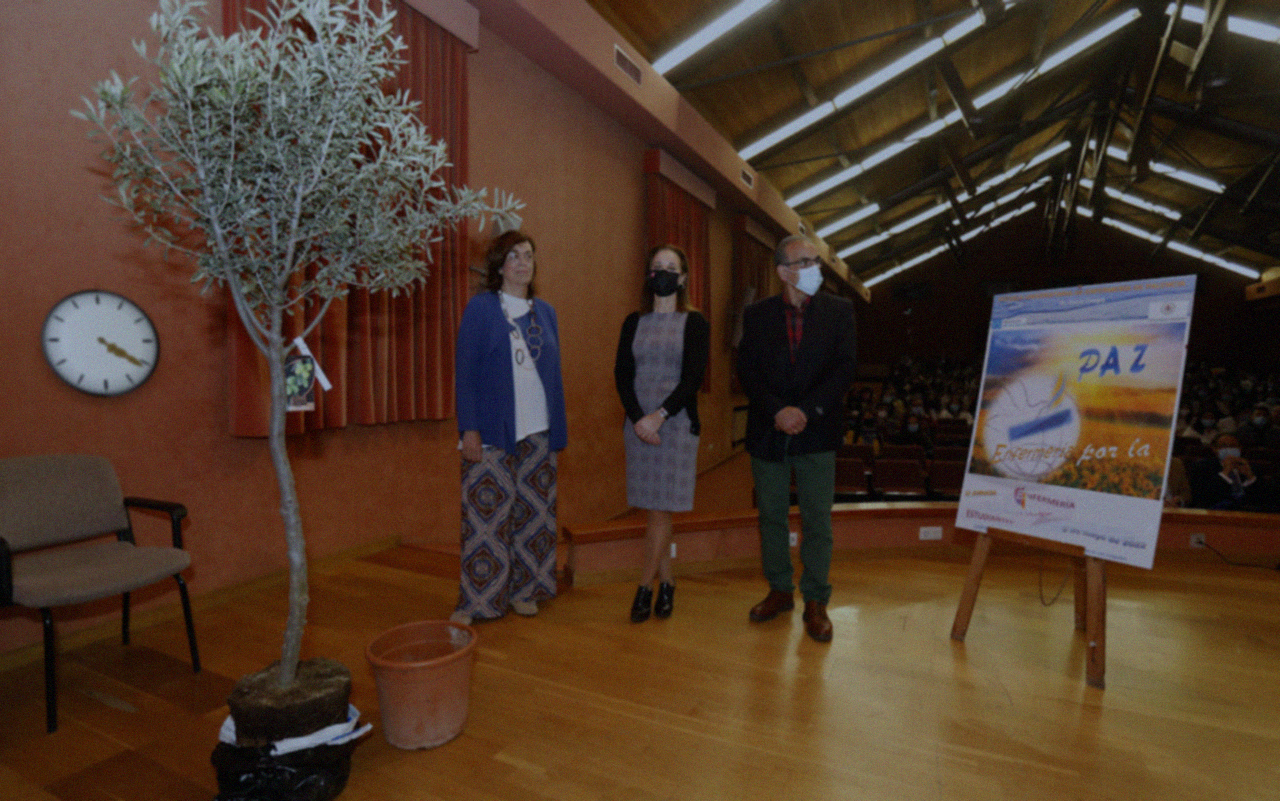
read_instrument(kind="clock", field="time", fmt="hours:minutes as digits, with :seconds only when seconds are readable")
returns 4:21
